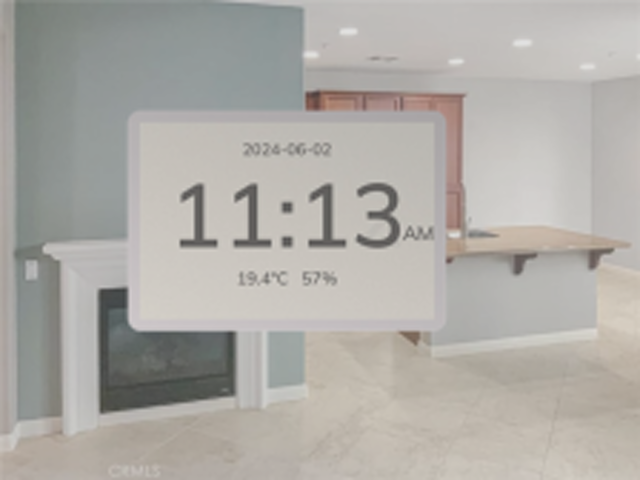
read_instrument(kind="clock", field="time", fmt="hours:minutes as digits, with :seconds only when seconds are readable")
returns 11:13
